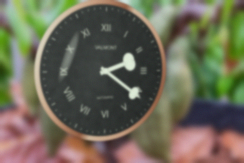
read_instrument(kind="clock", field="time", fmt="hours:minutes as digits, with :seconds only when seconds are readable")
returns 2:21
